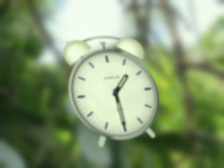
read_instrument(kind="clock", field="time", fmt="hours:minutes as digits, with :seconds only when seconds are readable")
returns 1:30
